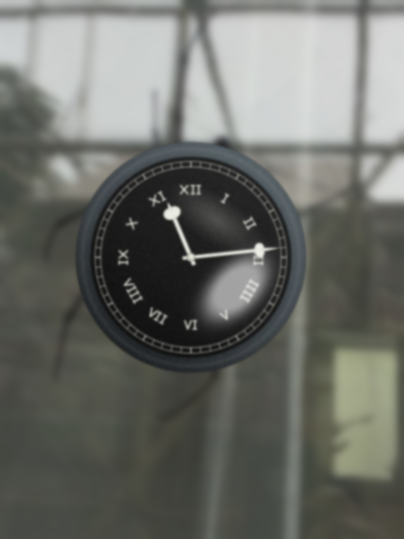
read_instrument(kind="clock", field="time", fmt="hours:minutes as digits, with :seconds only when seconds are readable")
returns 11:14
